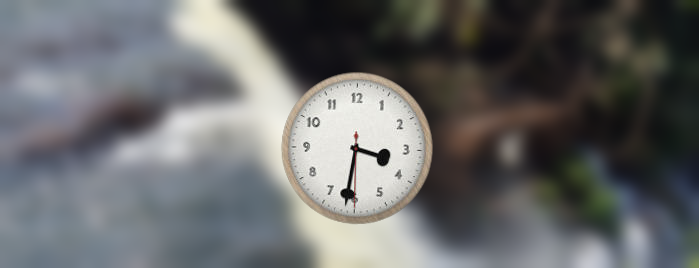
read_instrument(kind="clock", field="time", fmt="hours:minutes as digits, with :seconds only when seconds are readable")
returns 3:31:30
